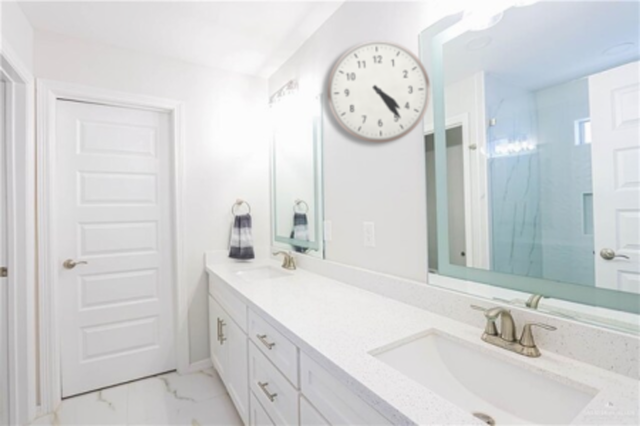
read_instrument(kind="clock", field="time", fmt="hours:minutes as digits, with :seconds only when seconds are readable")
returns 4:24
